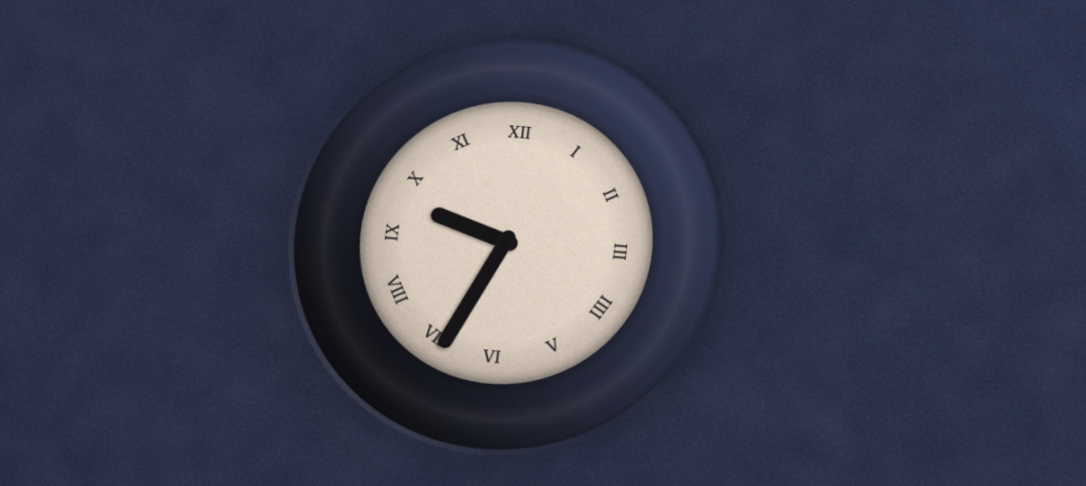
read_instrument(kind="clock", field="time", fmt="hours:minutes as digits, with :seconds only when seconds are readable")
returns 9:34
